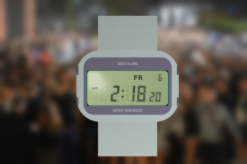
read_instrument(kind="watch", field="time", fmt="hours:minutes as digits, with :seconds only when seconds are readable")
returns 2:18:20
